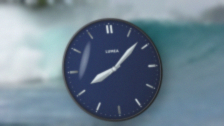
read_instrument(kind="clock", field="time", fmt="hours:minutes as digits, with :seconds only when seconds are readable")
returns 8:08
